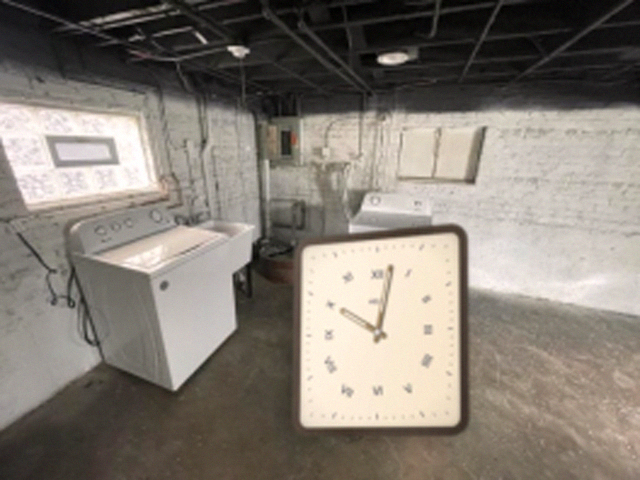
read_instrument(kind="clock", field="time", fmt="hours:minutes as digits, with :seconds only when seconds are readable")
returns 10:02
